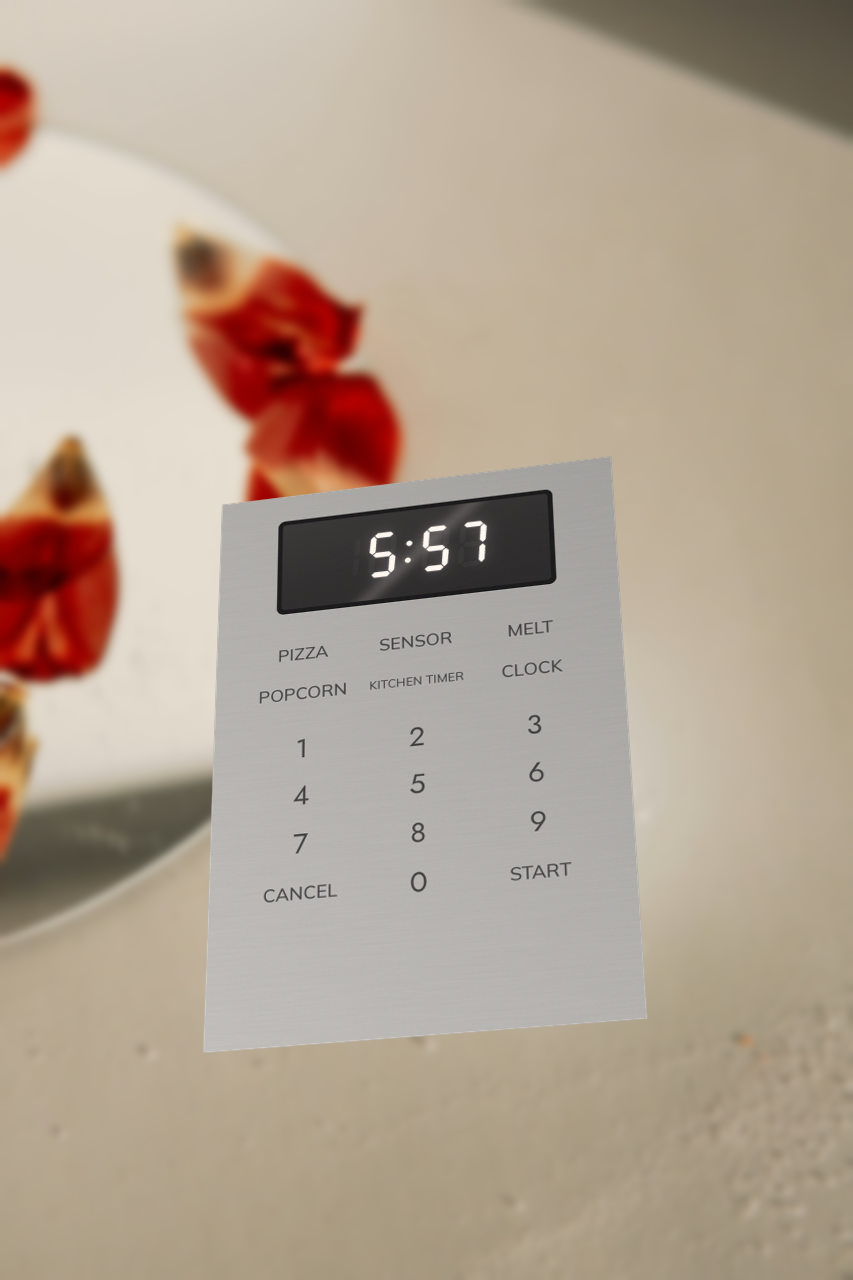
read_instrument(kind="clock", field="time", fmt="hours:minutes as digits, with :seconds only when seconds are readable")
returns 5:57
